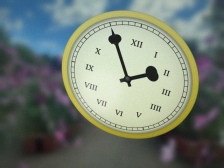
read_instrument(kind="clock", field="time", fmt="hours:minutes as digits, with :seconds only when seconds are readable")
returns 1:55
